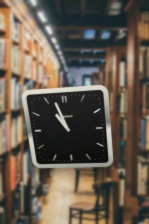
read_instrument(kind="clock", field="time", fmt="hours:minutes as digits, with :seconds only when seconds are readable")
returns 10:57
